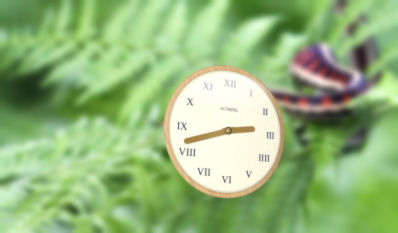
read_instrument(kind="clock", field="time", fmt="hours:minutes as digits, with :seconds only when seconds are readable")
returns 2:42
